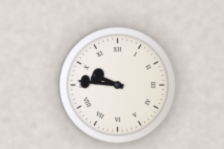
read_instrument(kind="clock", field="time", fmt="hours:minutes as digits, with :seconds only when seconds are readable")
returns 9:46
